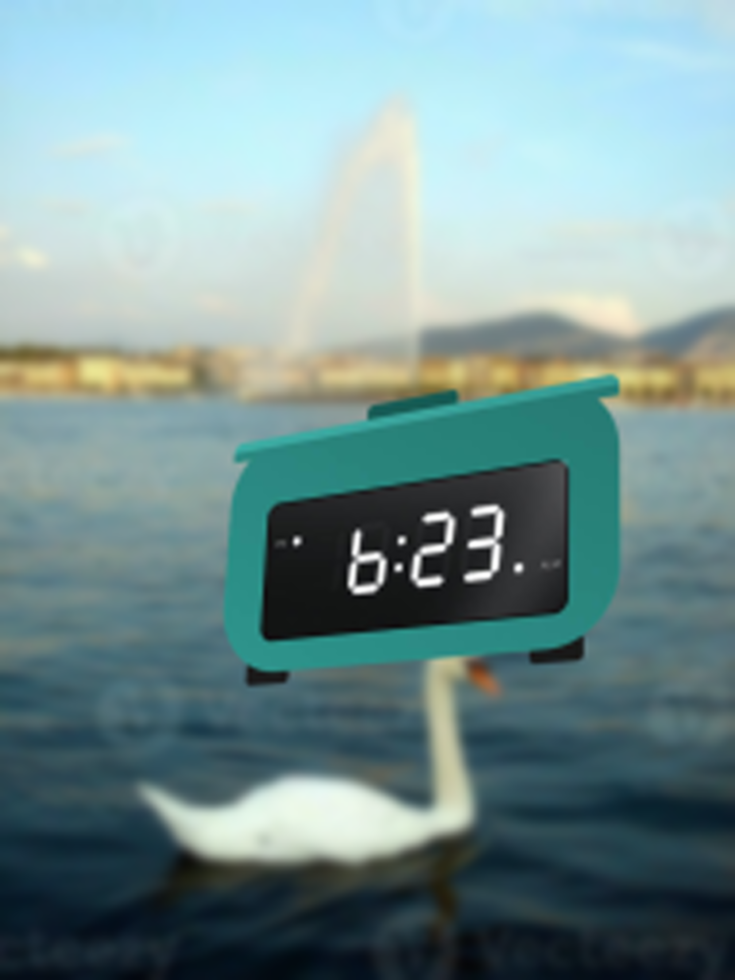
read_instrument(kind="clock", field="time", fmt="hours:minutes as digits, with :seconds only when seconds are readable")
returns 6:23
